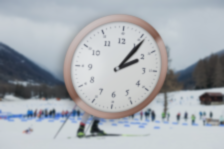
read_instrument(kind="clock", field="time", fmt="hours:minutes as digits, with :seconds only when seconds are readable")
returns 2:06
